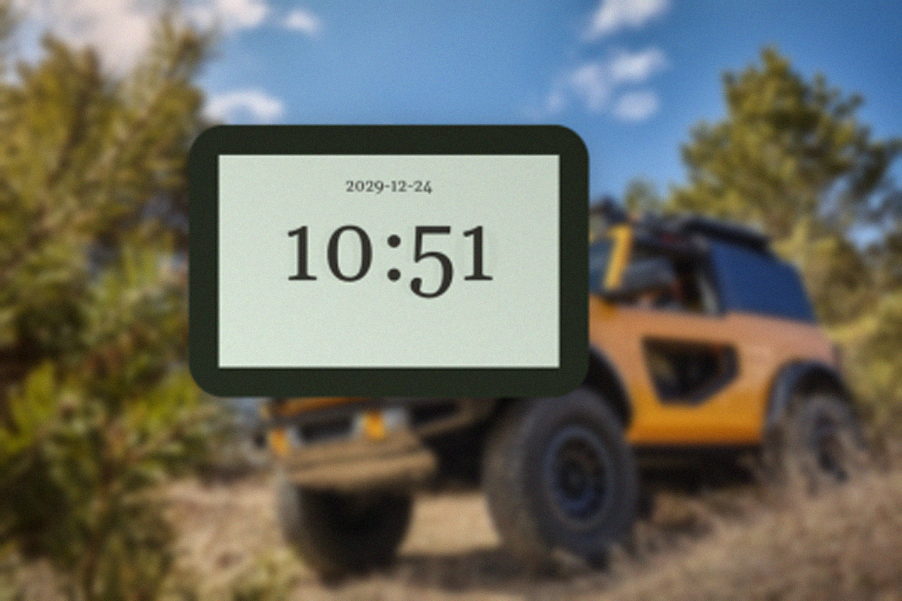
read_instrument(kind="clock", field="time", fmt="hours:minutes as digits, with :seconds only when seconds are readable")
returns 10:51
